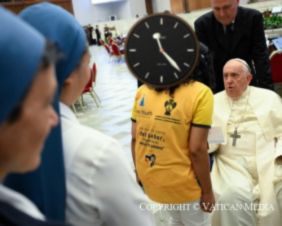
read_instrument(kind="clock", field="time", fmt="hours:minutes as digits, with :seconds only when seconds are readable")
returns 11:23
